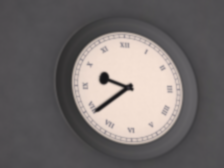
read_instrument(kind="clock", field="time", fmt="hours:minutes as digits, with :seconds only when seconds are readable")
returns 9:39
